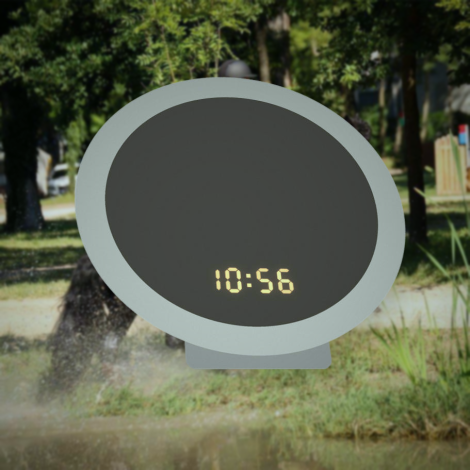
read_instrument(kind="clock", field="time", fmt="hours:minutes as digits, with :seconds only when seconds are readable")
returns 10:56
